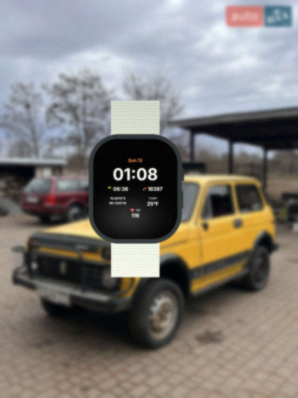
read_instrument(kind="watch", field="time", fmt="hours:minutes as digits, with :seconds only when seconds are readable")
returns 1:08
